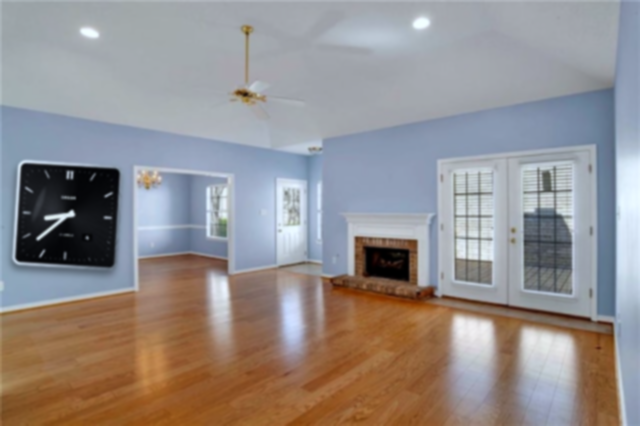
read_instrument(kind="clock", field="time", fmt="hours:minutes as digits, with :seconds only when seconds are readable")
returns 8:38
